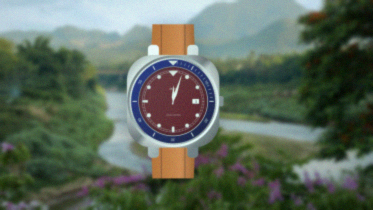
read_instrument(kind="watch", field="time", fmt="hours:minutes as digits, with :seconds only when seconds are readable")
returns 12:03
